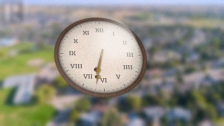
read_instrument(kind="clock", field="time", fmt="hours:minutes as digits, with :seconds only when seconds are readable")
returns 6:32
